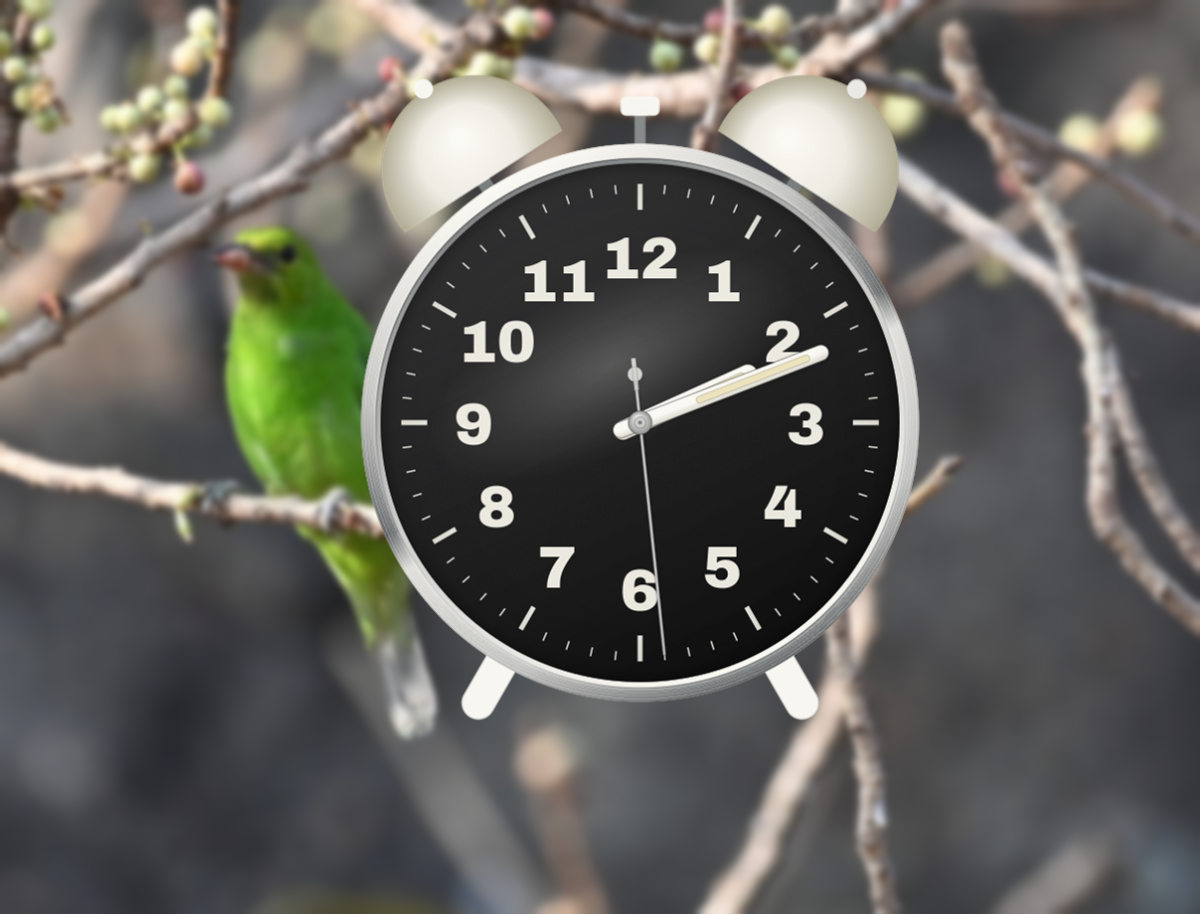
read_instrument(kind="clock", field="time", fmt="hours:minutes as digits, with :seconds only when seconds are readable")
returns 2:11:29
